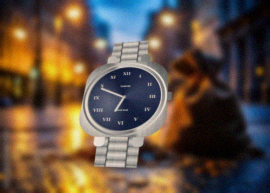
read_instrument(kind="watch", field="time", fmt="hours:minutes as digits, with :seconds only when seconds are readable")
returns 6:49
